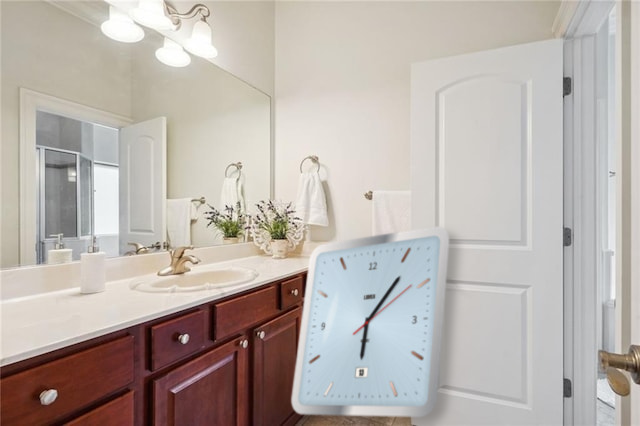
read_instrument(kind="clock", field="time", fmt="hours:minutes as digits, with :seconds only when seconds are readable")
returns 6:06:09
